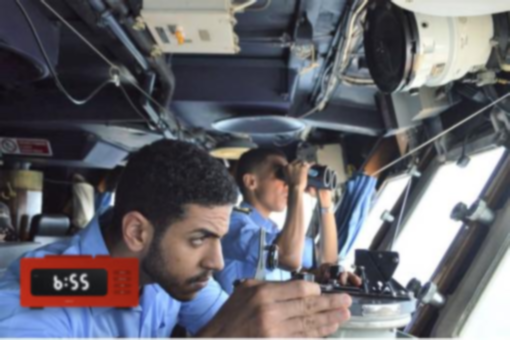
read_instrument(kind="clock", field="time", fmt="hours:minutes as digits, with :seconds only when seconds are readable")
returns 6:55
